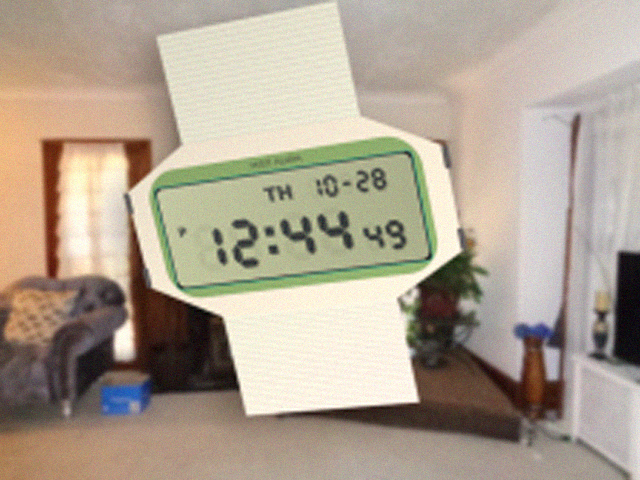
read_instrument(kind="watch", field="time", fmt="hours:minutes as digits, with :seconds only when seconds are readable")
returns 12:44:49
